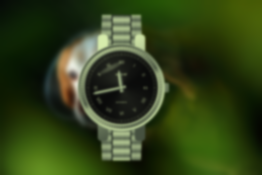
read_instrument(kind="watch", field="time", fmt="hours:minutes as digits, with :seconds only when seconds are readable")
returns 11:43
